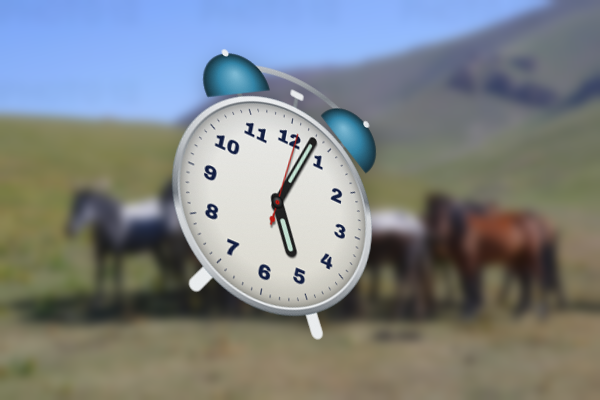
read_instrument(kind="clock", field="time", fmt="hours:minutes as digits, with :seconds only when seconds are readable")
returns 5:03:01
